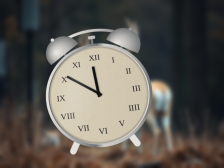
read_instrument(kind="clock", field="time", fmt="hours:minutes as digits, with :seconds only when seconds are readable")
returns 11:51
